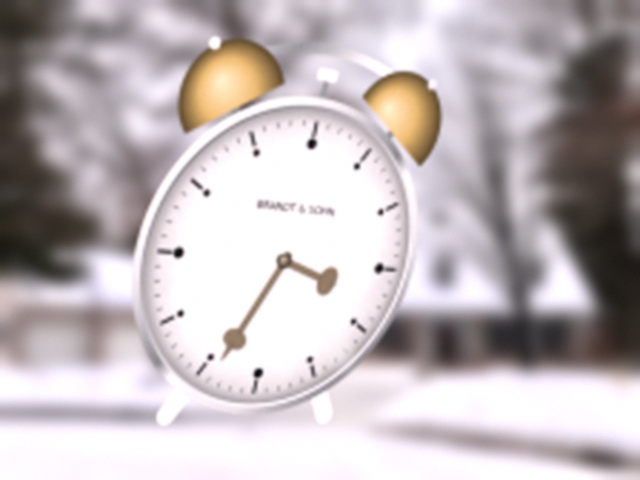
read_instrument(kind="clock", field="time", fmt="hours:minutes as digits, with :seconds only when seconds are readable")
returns 3:34
